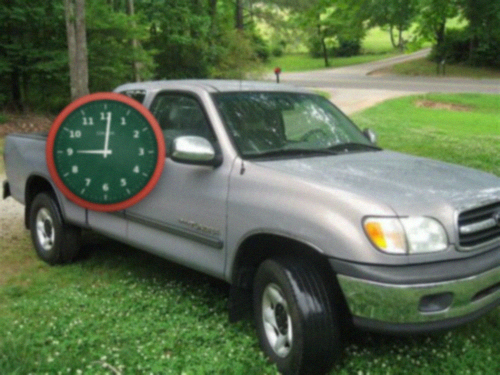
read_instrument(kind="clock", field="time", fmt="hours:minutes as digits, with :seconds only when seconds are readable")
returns 9:01
